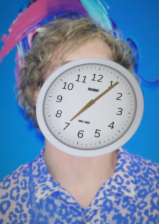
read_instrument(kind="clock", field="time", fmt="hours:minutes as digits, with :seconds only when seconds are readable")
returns 7:06
